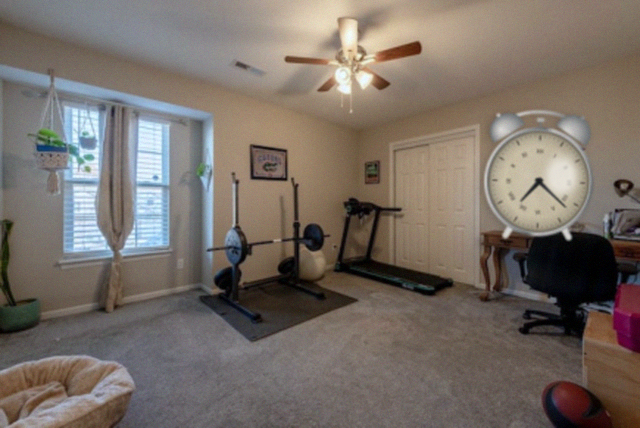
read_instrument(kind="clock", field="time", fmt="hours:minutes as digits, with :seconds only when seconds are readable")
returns 7:22
